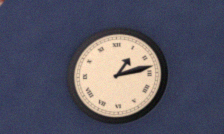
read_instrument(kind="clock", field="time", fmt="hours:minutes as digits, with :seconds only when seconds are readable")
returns 1:13
